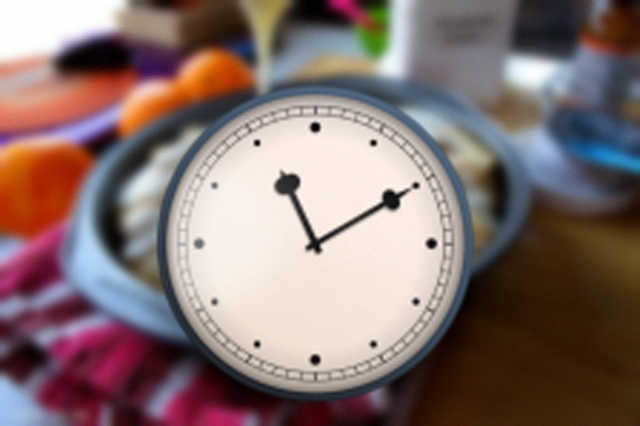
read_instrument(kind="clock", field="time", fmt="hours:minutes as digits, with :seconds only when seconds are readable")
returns 11:10
